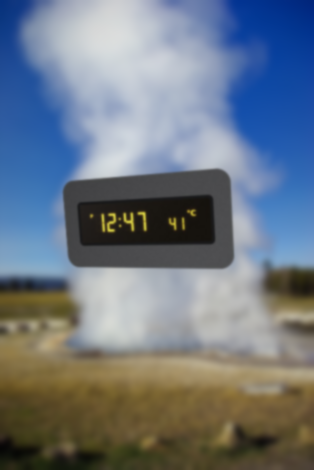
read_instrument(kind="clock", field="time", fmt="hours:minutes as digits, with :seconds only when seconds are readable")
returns 12:47
